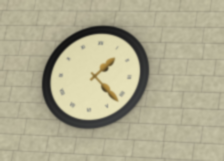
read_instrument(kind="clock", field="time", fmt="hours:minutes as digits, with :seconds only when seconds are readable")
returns 1:22
